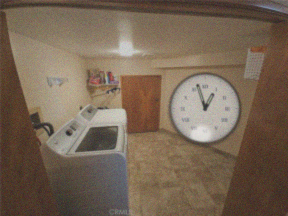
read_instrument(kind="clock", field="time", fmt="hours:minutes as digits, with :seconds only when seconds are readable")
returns 12:57
